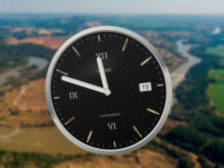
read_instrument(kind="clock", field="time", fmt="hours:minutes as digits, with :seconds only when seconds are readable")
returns 11:49
